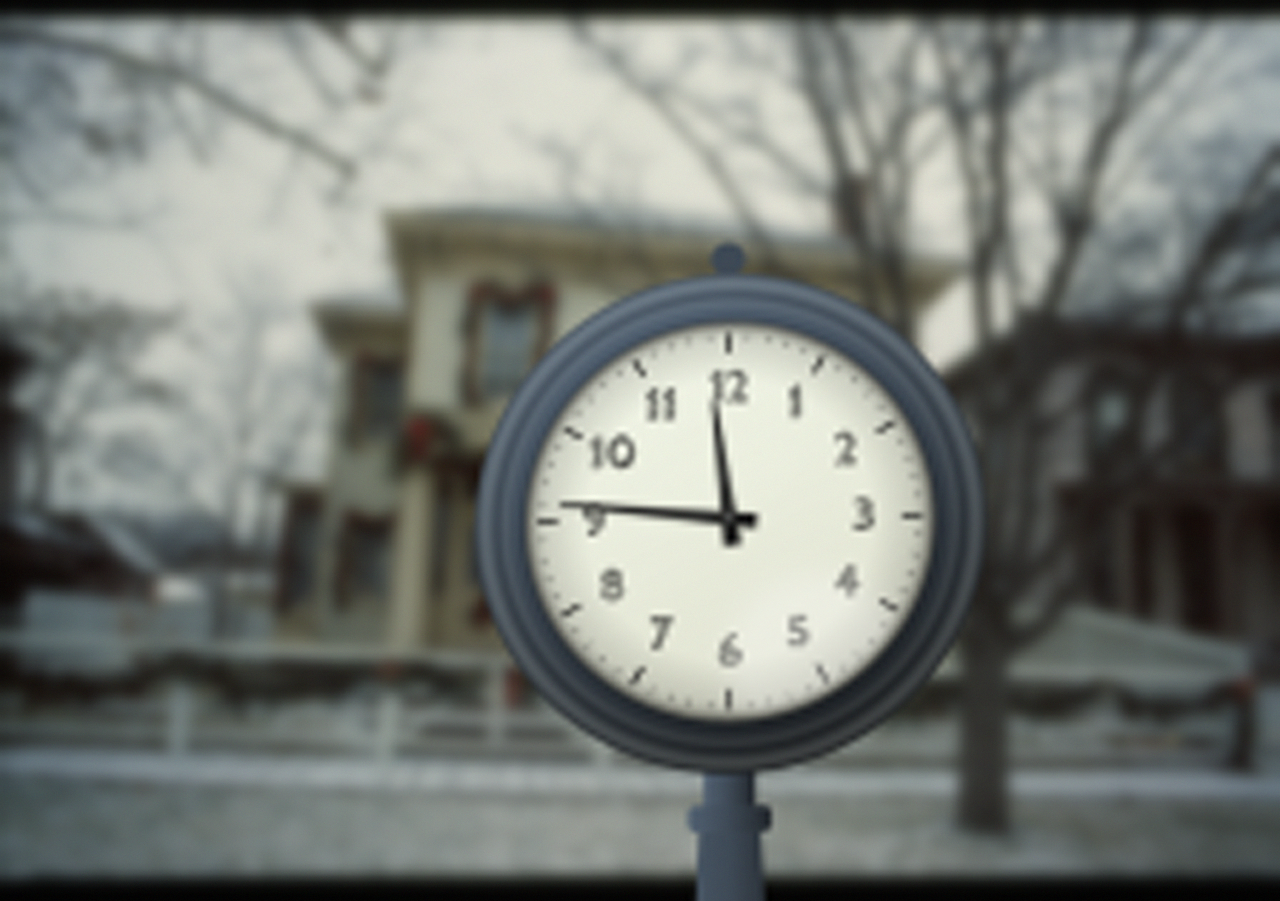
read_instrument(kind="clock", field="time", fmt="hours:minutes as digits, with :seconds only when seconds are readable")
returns 11:46
